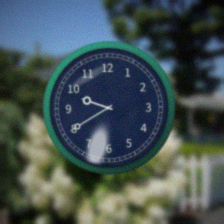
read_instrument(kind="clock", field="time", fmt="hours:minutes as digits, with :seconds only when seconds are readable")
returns 9:40
